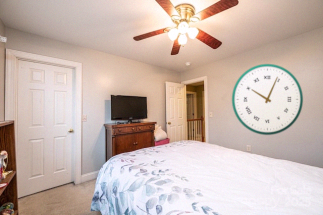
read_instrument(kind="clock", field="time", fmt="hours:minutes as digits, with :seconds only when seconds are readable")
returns 10:04
